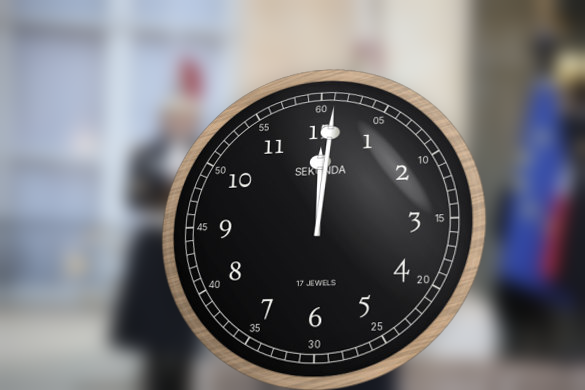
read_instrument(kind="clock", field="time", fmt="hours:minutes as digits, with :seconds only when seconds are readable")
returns 12:01
